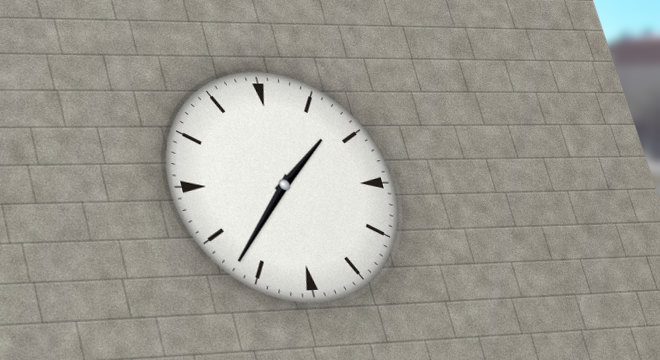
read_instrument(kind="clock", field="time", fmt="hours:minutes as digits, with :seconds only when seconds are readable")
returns 1:37
